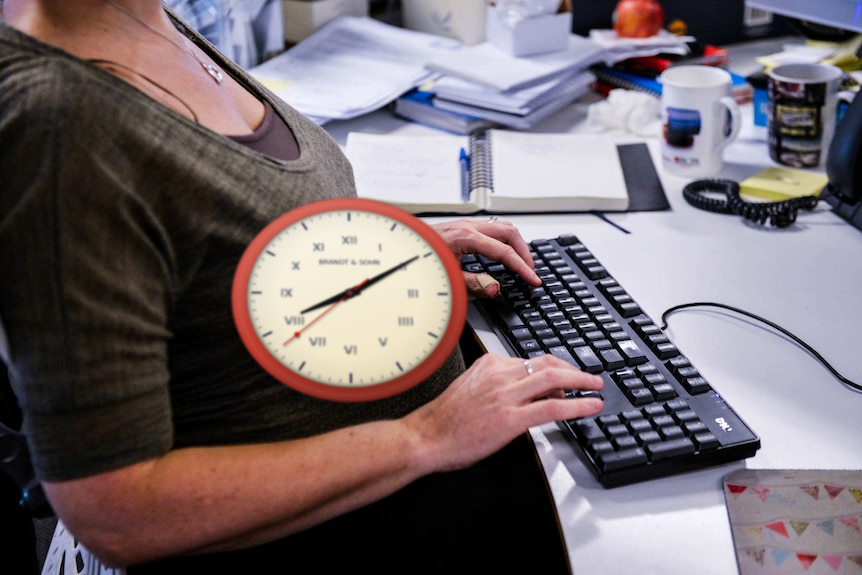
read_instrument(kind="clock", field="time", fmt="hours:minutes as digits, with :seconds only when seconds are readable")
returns 8:09:38
